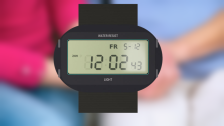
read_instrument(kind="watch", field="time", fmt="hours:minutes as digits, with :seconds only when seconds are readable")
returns 12:02:43
